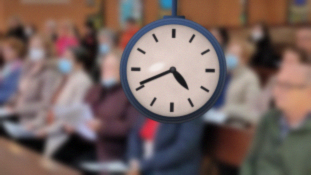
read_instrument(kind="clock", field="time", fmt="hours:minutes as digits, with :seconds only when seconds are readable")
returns 4:41
